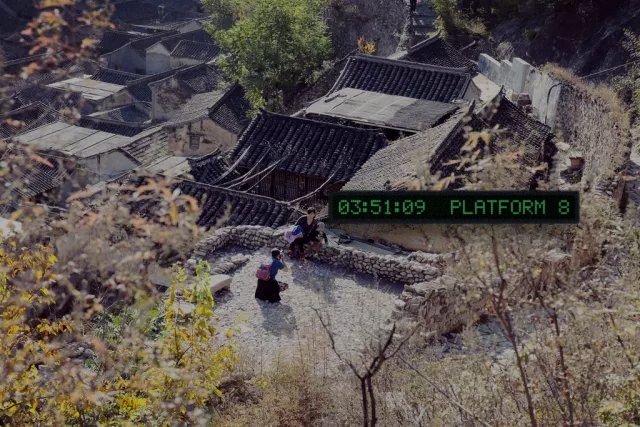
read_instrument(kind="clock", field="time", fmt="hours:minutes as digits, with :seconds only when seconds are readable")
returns 3:51:09
